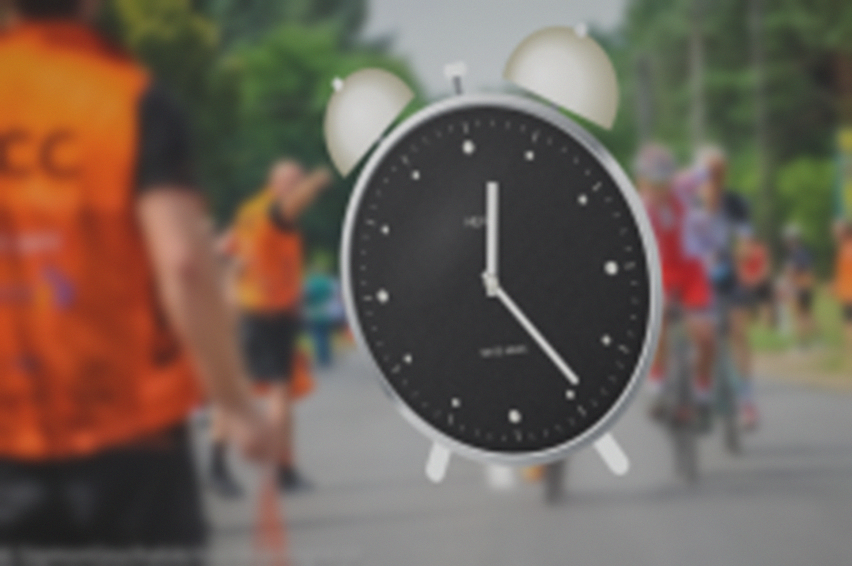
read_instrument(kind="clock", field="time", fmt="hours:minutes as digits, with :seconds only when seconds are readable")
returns 12:24
